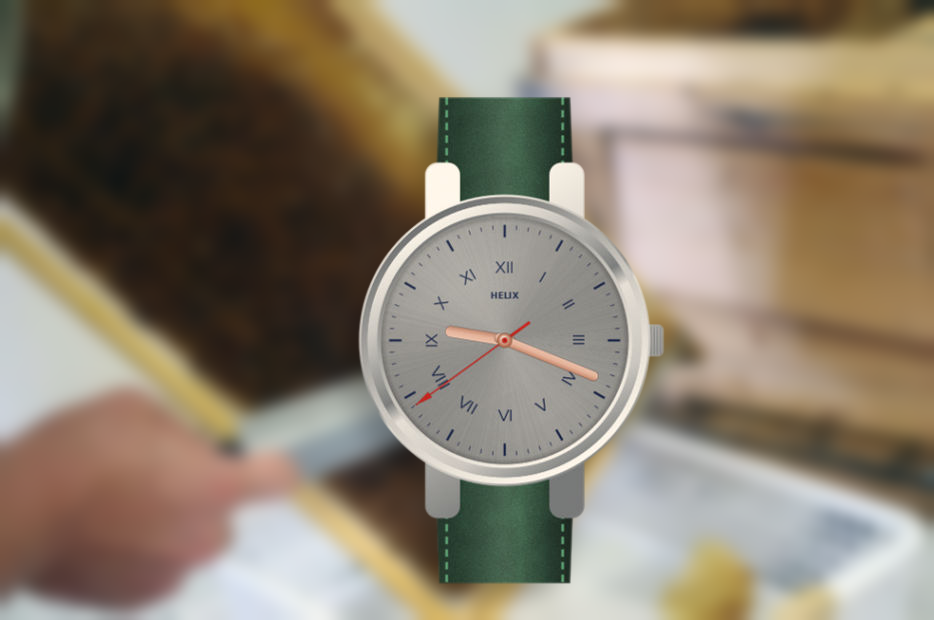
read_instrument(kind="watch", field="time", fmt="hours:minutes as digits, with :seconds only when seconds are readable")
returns 9:18:39
